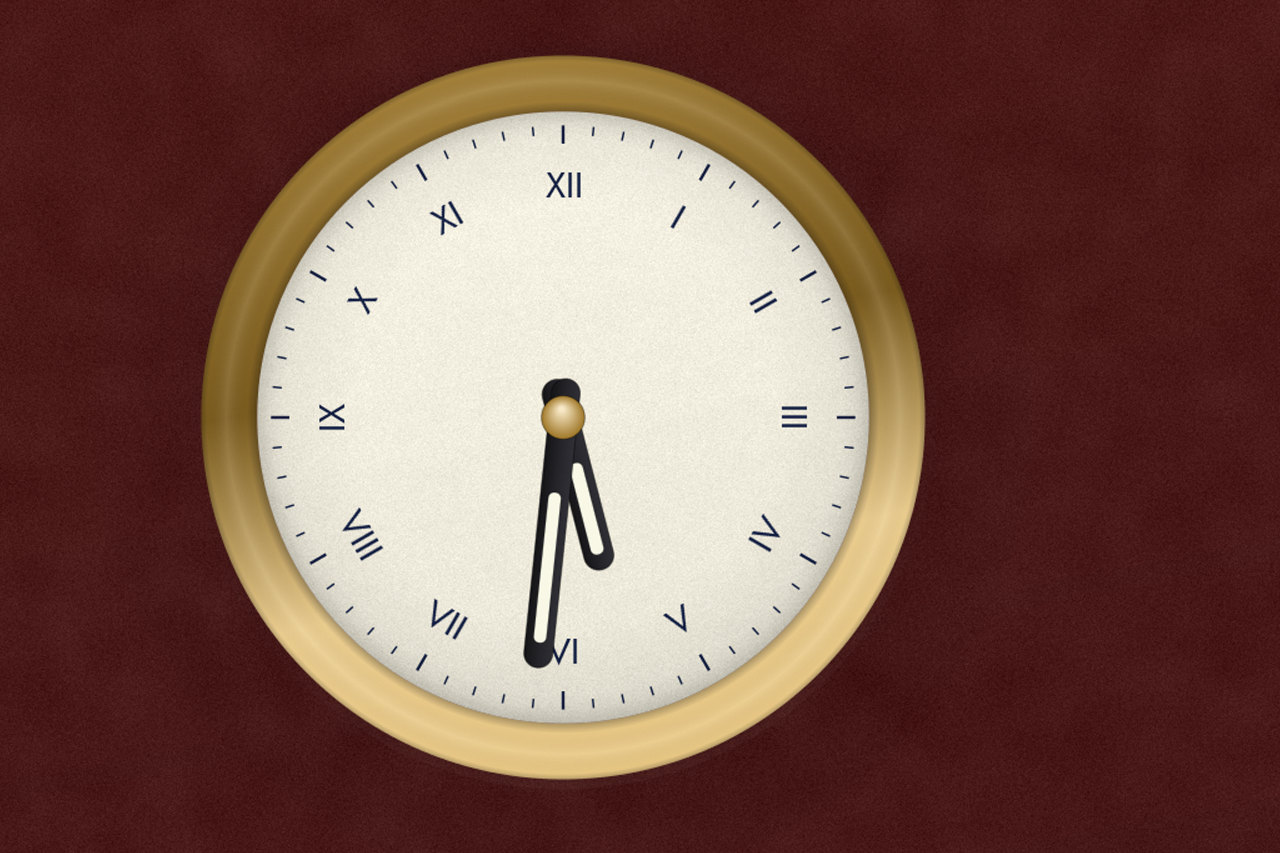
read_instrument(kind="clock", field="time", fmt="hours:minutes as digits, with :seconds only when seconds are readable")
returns 5:31
